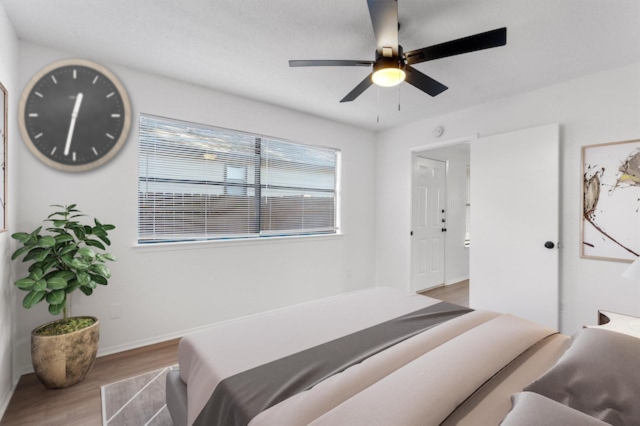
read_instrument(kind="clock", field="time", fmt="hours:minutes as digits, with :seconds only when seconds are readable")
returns 12:32
